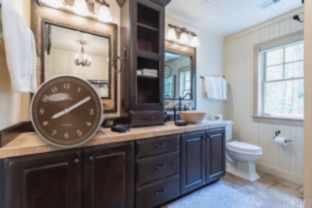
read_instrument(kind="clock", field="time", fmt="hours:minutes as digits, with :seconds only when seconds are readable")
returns 8:10
